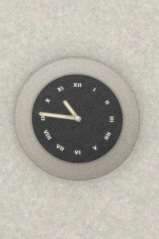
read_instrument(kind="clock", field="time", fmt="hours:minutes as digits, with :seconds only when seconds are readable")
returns 10:46
